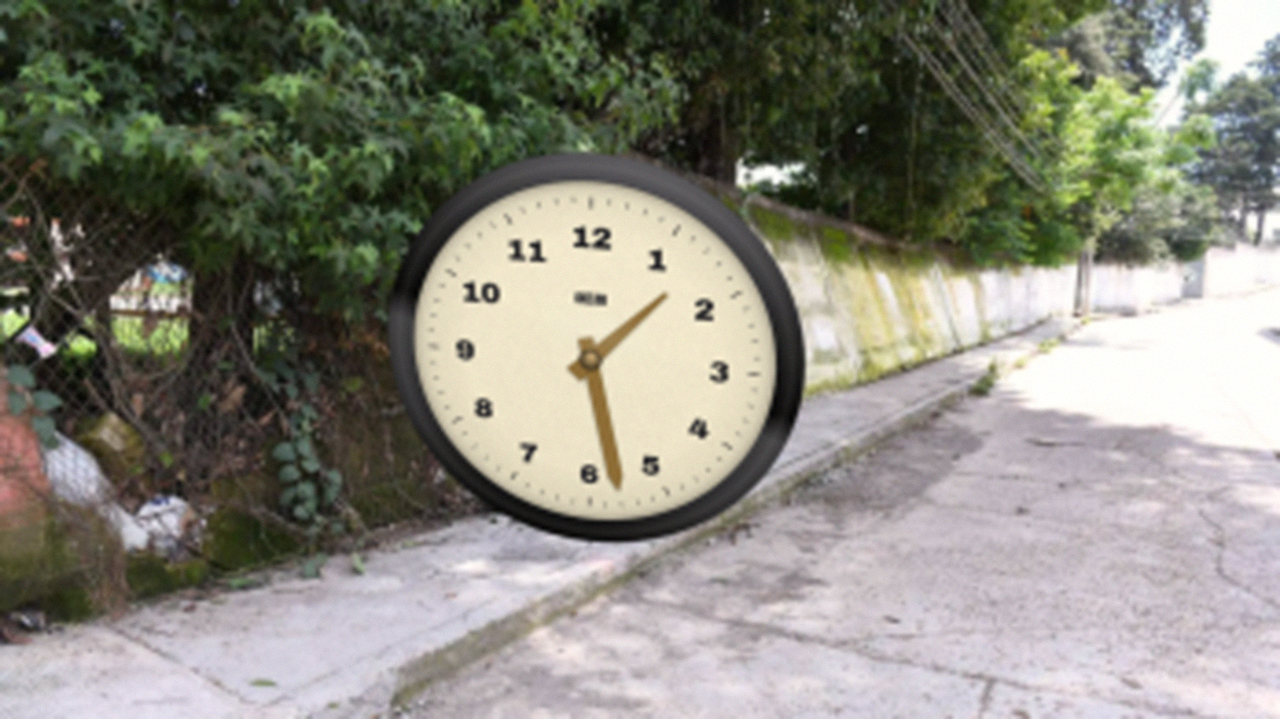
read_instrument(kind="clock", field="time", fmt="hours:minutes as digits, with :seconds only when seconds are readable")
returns 1:28
